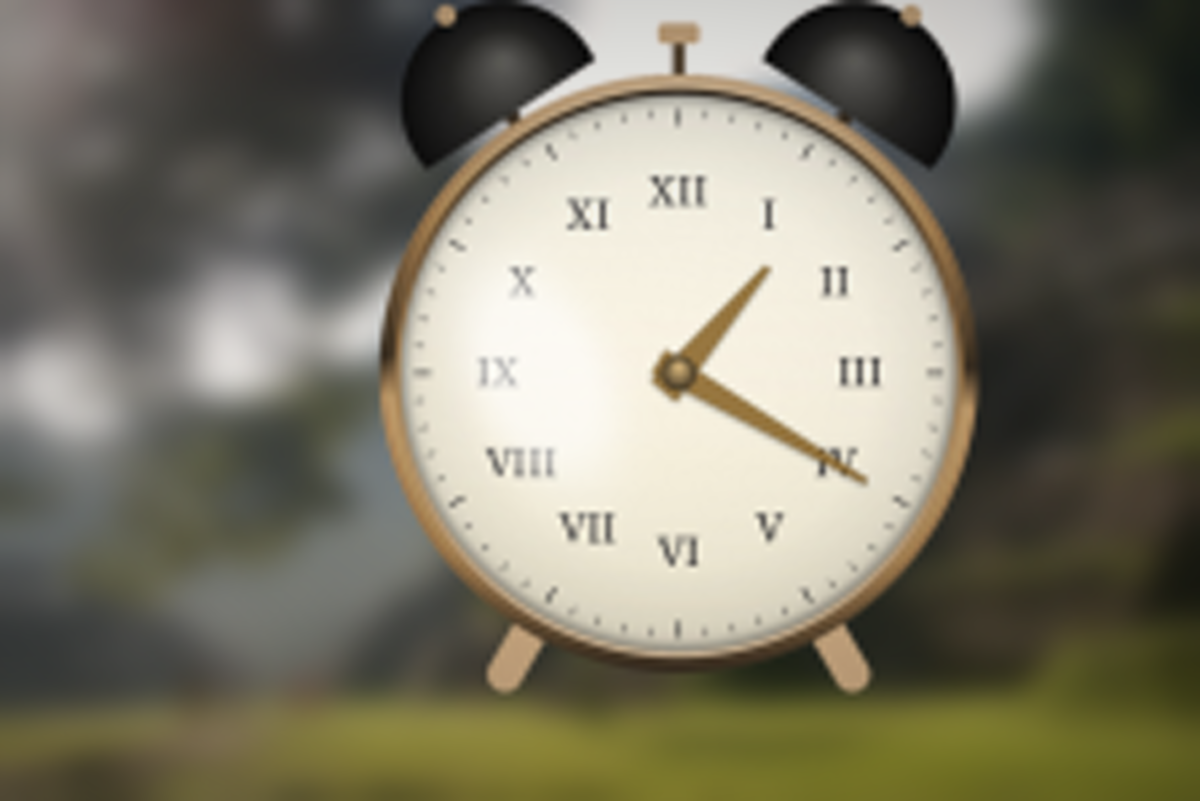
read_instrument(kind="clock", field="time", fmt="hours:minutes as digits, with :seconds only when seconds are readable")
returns 1:20
